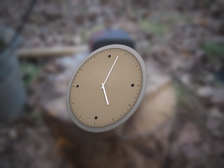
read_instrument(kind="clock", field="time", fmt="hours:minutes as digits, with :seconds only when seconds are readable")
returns 5:03
